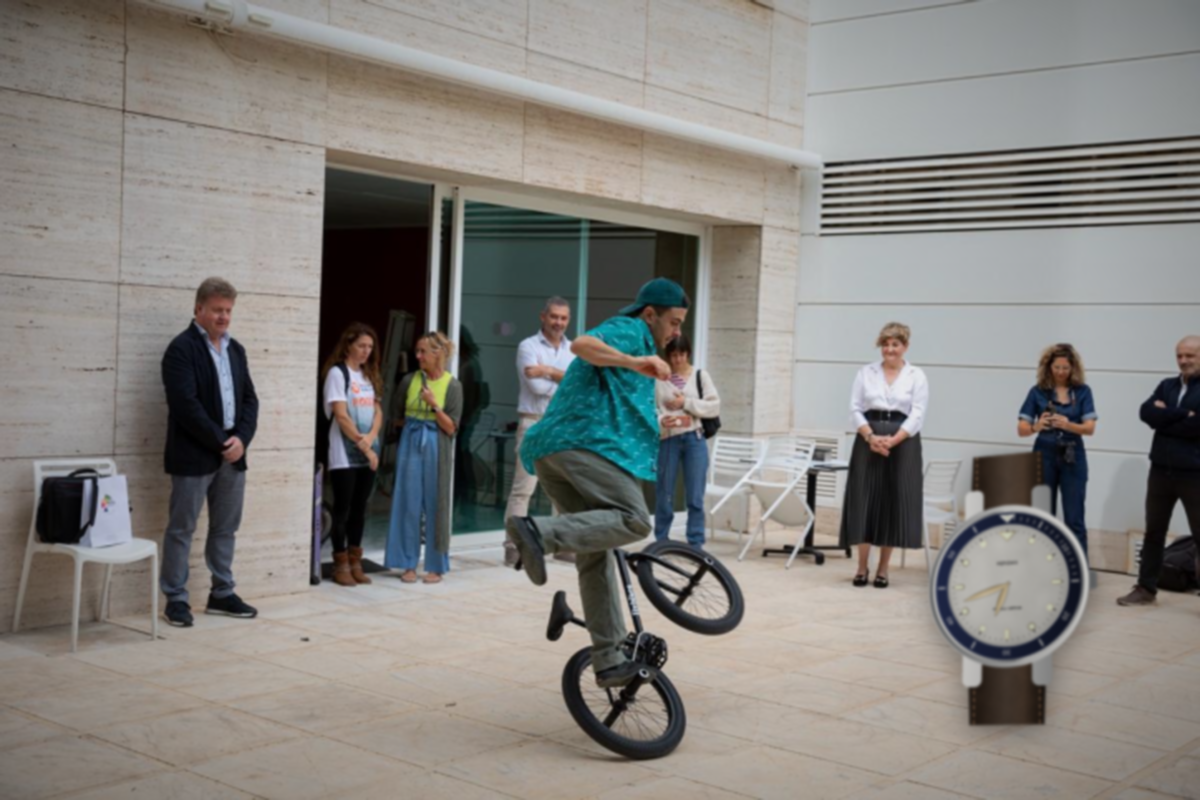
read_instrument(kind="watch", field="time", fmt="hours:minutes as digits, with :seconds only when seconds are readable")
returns 6:42
